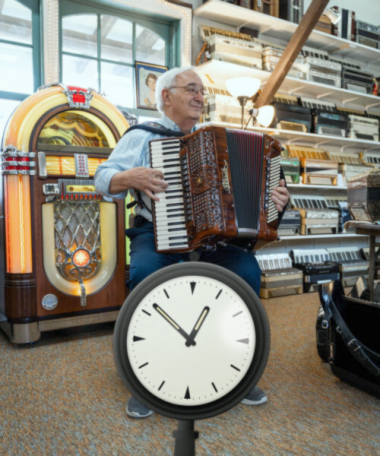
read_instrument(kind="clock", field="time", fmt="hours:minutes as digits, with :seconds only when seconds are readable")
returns 12:52
